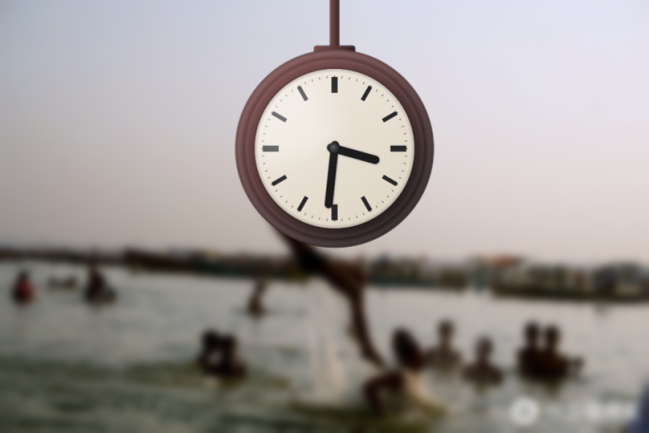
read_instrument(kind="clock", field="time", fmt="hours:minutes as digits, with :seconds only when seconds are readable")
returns 3:31
